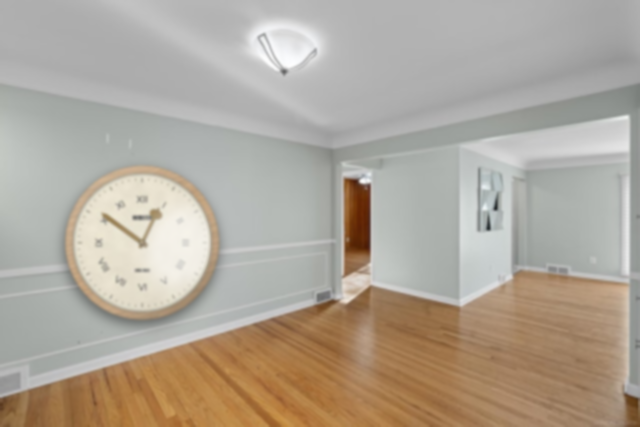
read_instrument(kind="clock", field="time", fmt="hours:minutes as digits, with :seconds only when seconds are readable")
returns 12:51
